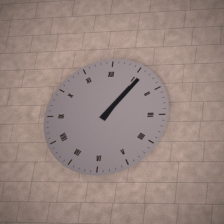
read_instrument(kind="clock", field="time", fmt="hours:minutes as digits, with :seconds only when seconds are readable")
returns 1:06
